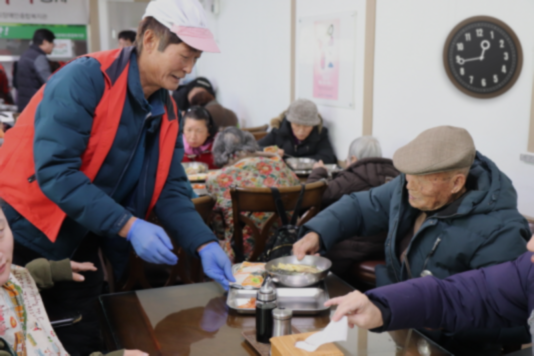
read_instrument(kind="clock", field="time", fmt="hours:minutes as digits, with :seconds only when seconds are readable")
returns 12:44
